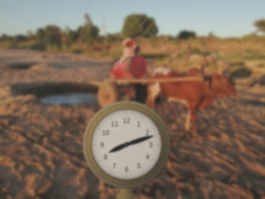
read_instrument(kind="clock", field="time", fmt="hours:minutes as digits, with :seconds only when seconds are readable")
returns 8:12
